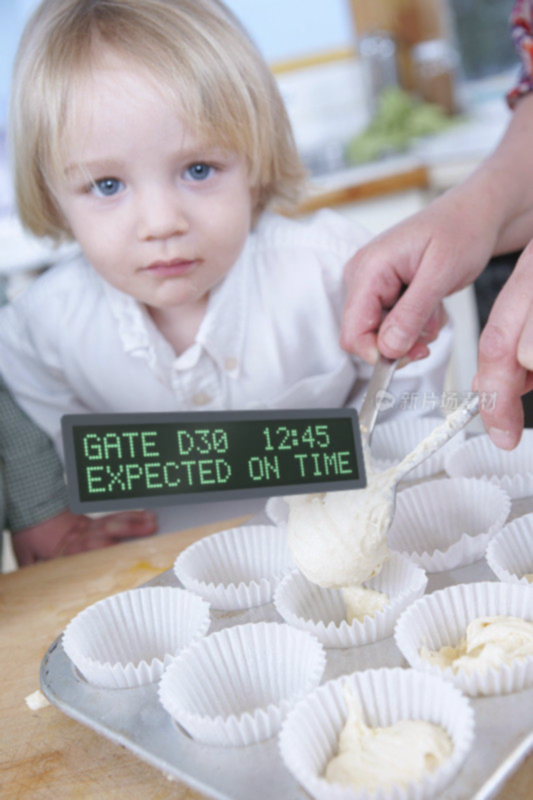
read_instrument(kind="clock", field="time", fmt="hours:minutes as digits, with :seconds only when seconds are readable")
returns 12:45
